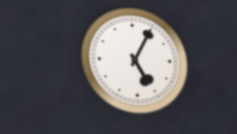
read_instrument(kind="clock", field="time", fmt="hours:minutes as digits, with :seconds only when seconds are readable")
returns 5:05
